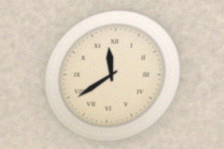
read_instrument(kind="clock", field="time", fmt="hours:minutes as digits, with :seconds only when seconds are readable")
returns 11:39
